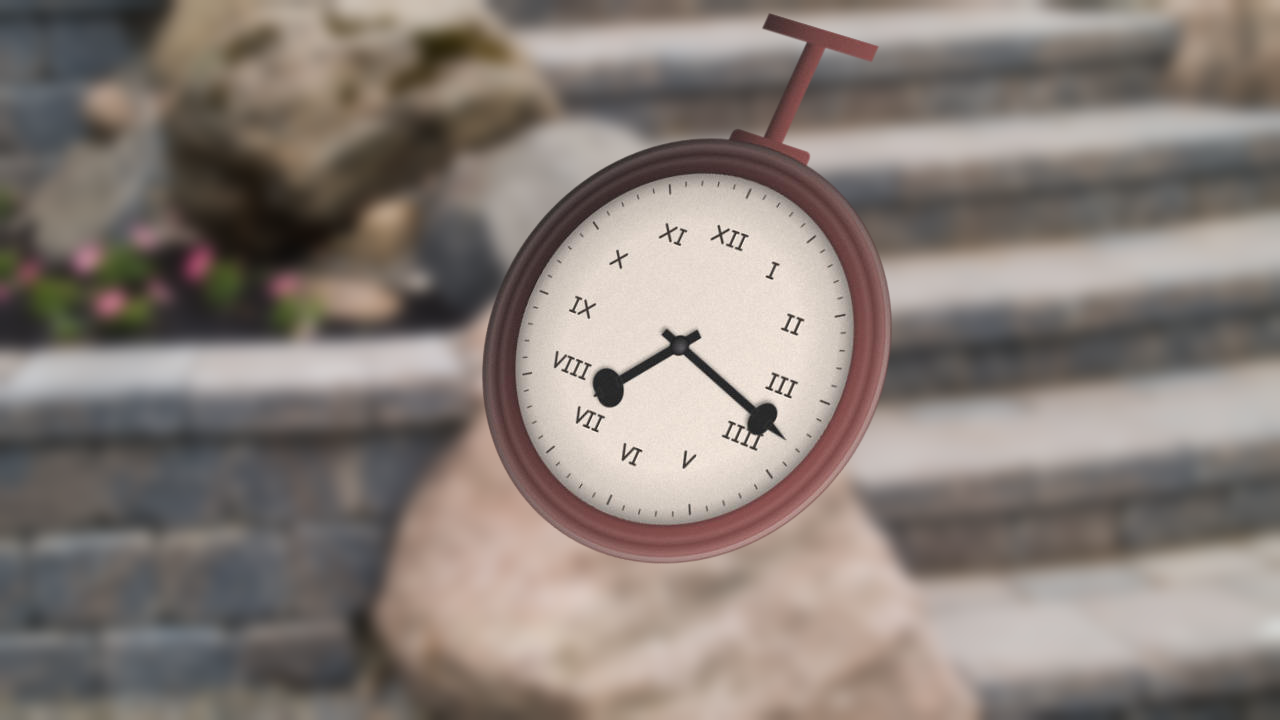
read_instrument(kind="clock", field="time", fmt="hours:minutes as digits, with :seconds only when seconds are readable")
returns 7:18
